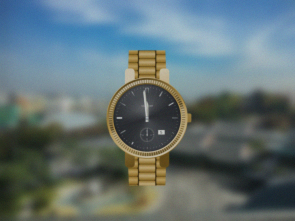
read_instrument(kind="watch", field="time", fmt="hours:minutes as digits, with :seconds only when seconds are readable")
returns 11:59
